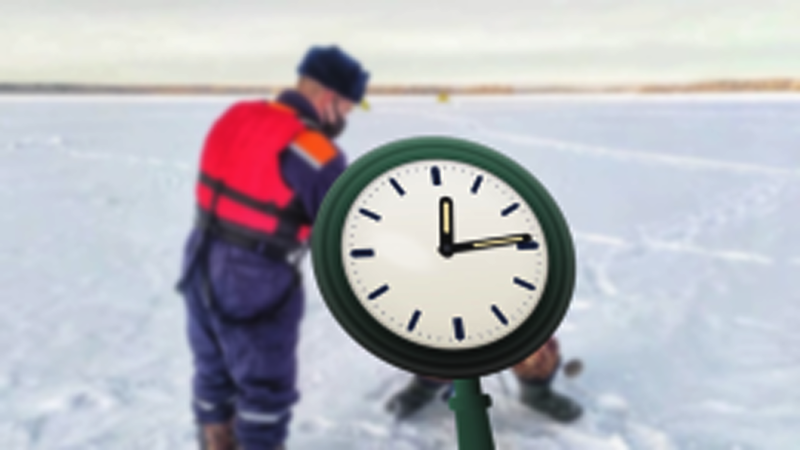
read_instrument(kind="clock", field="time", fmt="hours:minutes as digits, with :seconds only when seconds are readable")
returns 12:14
